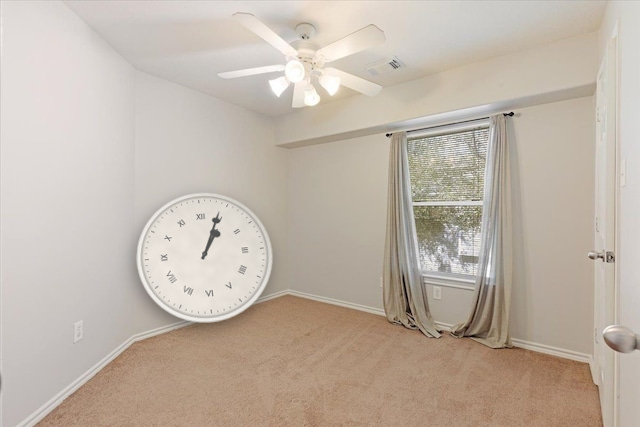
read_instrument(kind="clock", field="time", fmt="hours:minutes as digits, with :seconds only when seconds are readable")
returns 1:04
